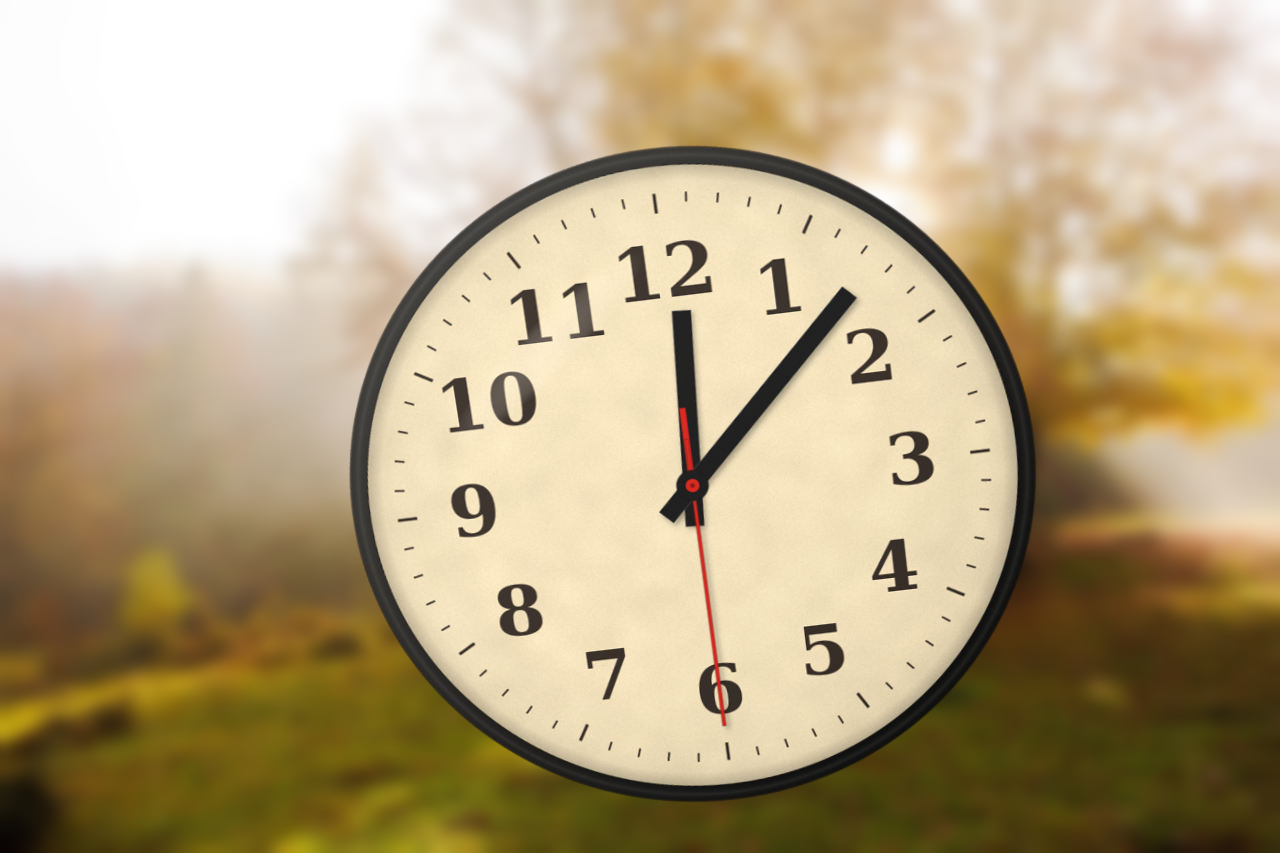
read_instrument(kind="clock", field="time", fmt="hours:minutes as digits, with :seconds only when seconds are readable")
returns 12:07:30
